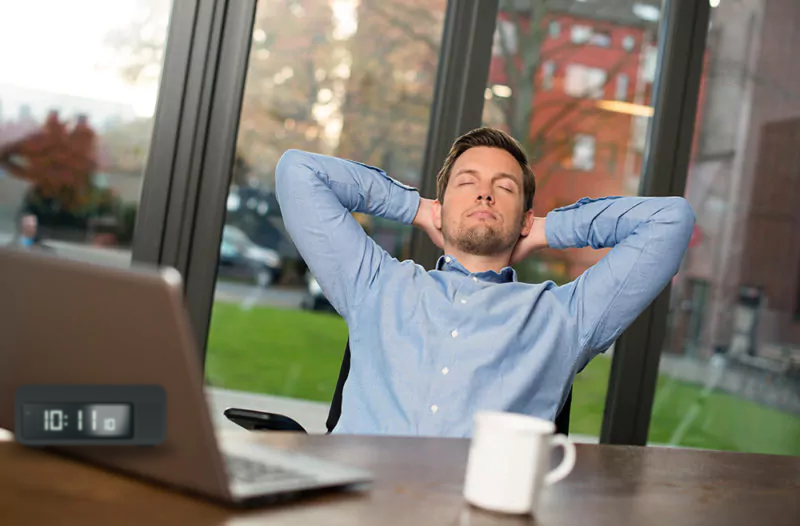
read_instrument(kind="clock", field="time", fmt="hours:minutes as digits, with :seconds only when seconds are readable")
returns 10:11
